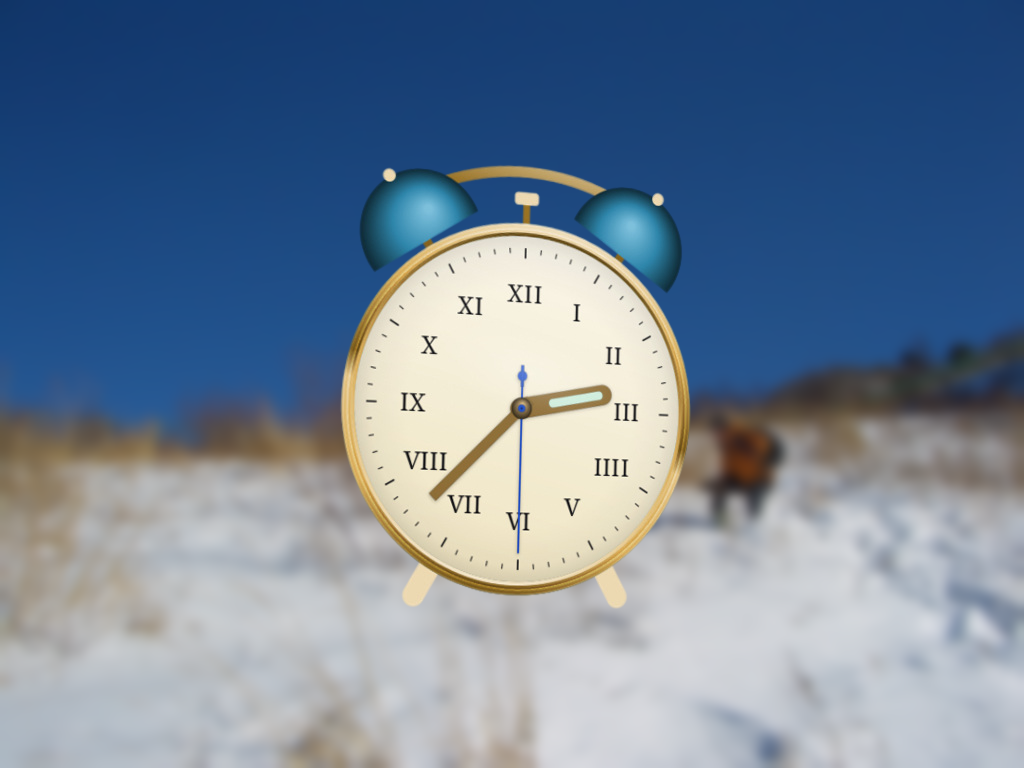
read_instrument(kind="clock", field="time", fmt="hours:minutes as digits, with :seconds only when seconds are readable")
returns 2:37:30
